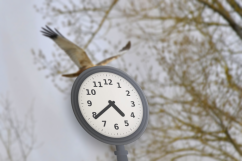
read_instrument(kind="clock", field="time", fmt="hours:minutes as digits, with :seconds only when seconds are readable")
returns 4:39
